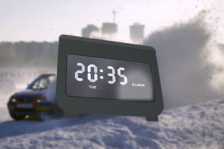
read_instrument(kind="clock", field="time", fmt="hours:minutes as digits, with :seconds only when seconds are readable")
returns 20:35
